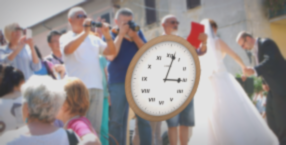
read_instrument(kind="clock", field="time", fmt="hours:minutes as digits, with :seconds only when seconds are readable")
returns 3:02
